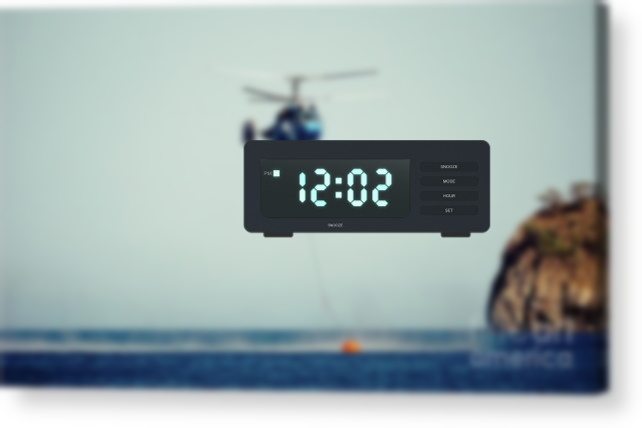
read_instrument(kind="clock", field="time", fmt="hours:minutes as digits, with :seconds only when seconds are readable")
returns 12:02
